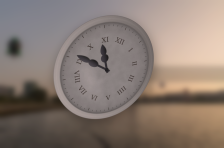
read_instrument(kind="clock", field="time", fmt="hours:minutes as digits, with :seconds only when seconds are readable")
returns 10:46
